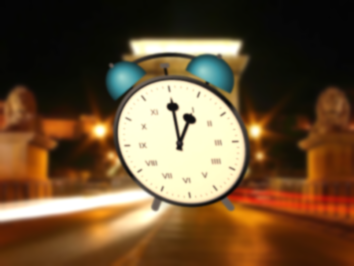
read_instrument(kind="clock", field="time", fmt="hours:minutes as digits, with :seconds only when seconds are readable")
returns 1:00
